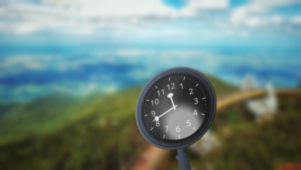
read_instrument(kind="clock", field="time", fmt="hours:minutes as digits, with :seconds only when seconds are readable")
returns 11:42
